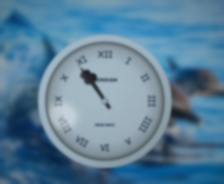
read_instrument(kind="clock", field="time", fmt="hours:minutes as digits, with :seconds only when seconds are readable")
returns 10:54
